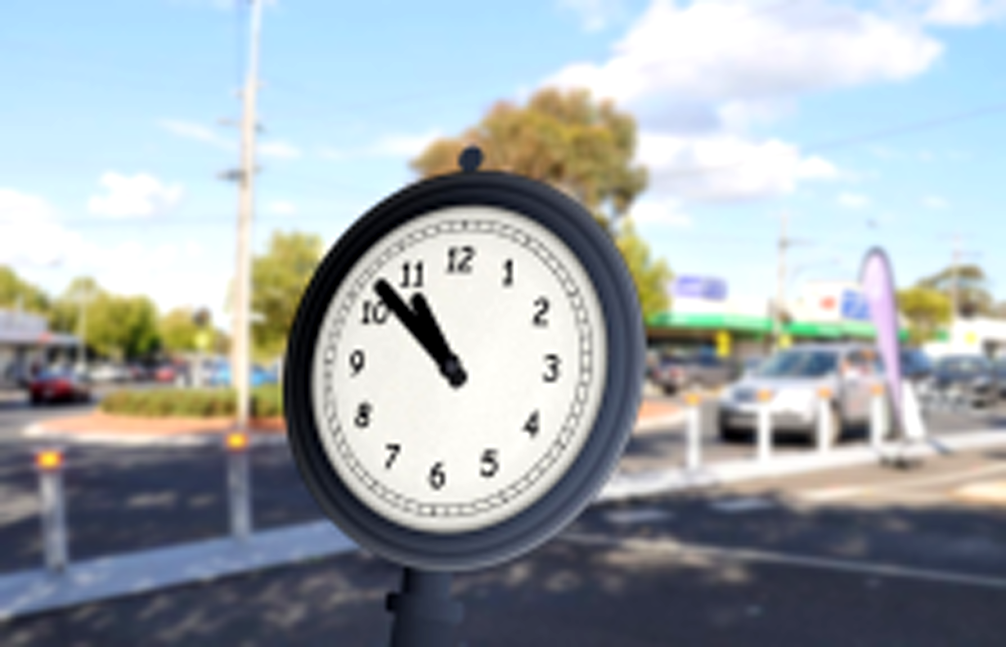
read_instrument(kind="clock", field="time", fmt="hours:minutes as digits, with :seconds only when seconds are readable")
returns 10:52
